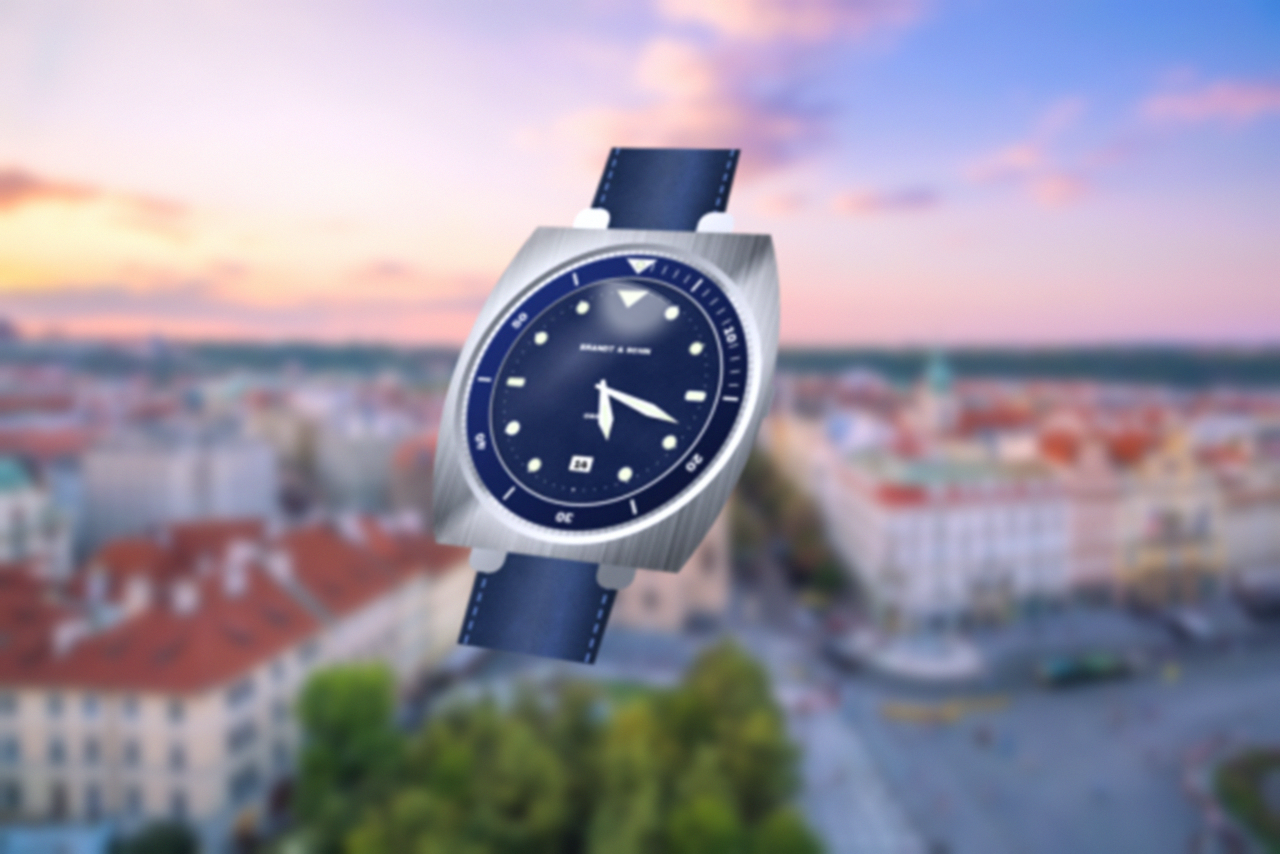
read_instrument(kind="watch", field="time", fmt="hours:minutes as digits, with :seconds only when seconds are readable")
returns 5:18
